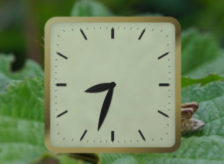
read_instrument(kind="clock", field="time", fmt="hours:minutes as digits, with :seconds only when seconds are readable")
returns 8:33
